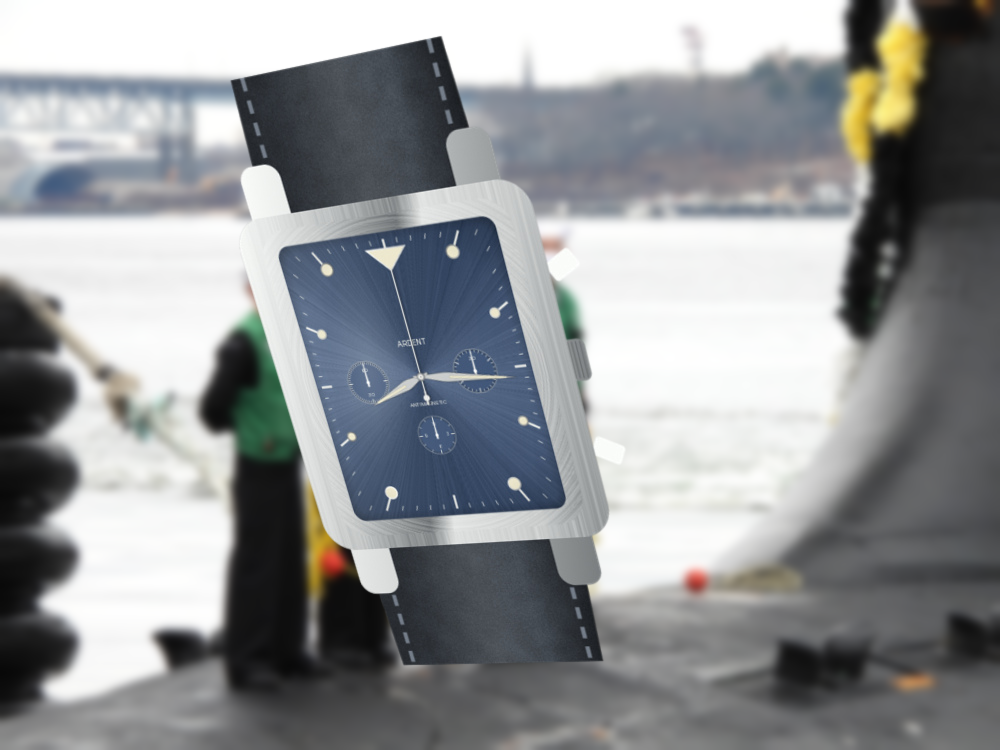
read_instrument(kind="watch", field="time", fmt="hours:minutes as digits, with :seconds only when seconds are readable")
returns 8:16
